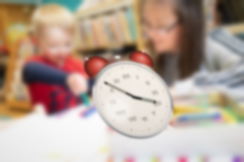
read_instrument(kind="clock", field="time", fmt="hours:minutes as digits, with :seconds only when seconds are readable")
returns 3:52
